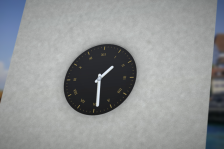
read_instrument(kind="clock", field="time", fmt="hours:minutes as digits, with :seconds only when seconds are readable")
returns 1:29
